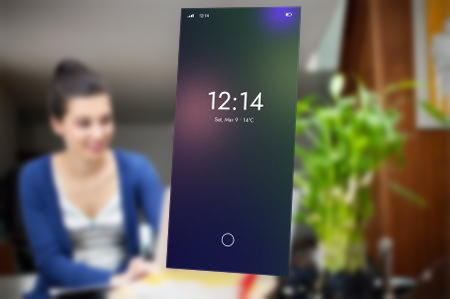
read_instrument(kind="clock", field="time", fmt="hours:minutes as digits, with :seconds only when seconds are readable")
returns 12:14
